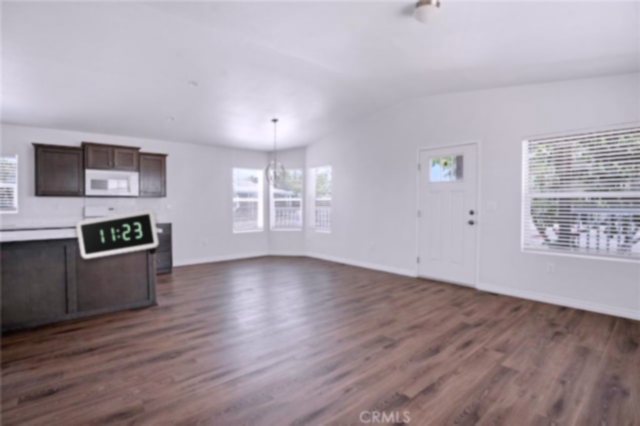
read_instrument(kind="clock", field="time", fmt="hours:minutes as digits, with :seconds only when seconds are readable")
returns 11:23
